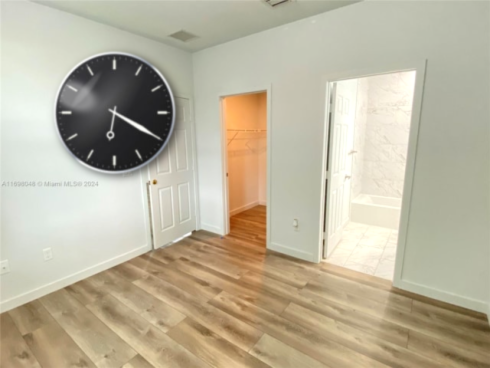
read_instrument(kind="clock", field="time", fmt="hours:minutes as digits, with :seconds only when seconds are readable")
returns 6:20
